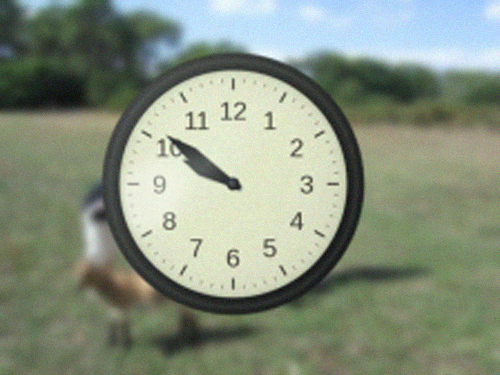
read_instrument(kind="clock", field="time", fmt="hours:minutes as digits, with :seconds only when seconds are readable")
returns 9:51
